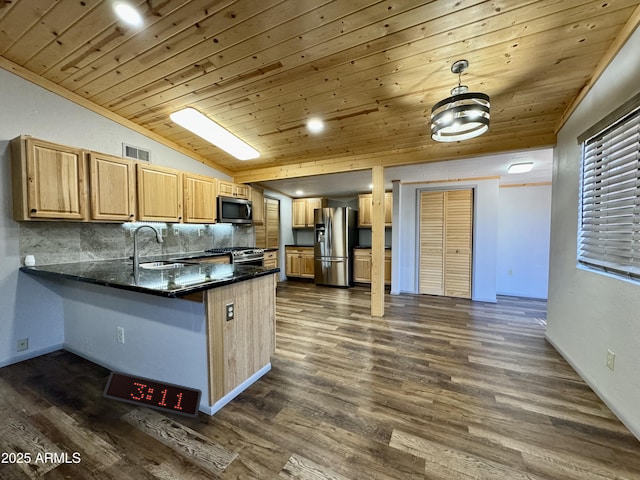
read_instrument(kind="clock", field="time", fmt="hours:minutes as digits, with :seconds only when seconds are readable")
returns 3:11
